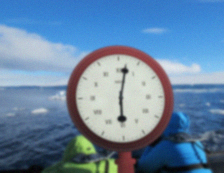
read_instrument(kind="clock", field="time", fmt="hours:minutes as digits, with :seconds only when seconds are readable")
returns 6:02
